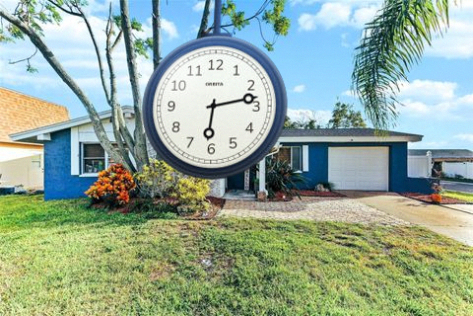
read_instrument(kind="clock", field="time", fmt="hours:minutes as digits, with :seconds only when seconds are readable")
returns 6:13
